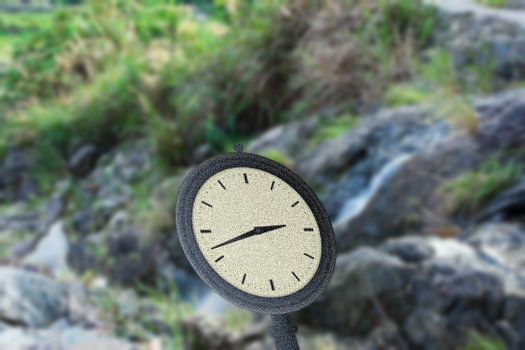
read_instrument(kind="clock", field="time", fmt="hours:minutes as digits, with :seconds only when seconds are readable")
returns 2:42
